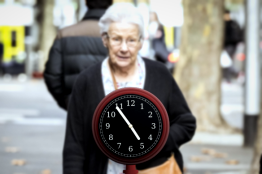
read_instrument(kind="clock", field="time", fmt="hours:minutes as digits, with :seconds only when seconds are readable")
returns 4:54
